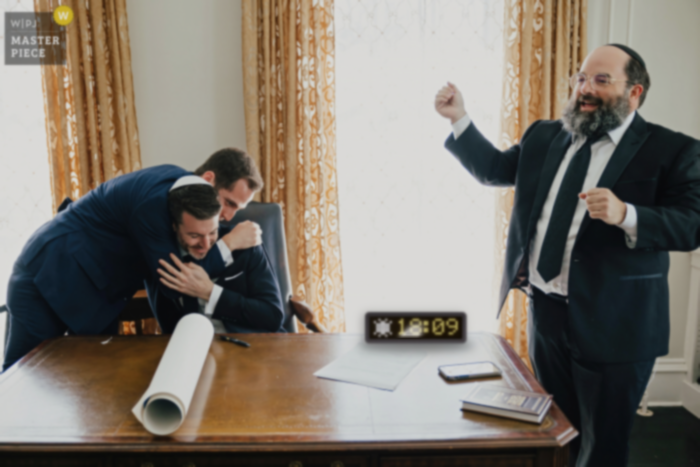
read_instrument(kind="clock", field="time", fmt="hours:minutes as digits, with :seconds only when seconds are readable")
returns 18:09
